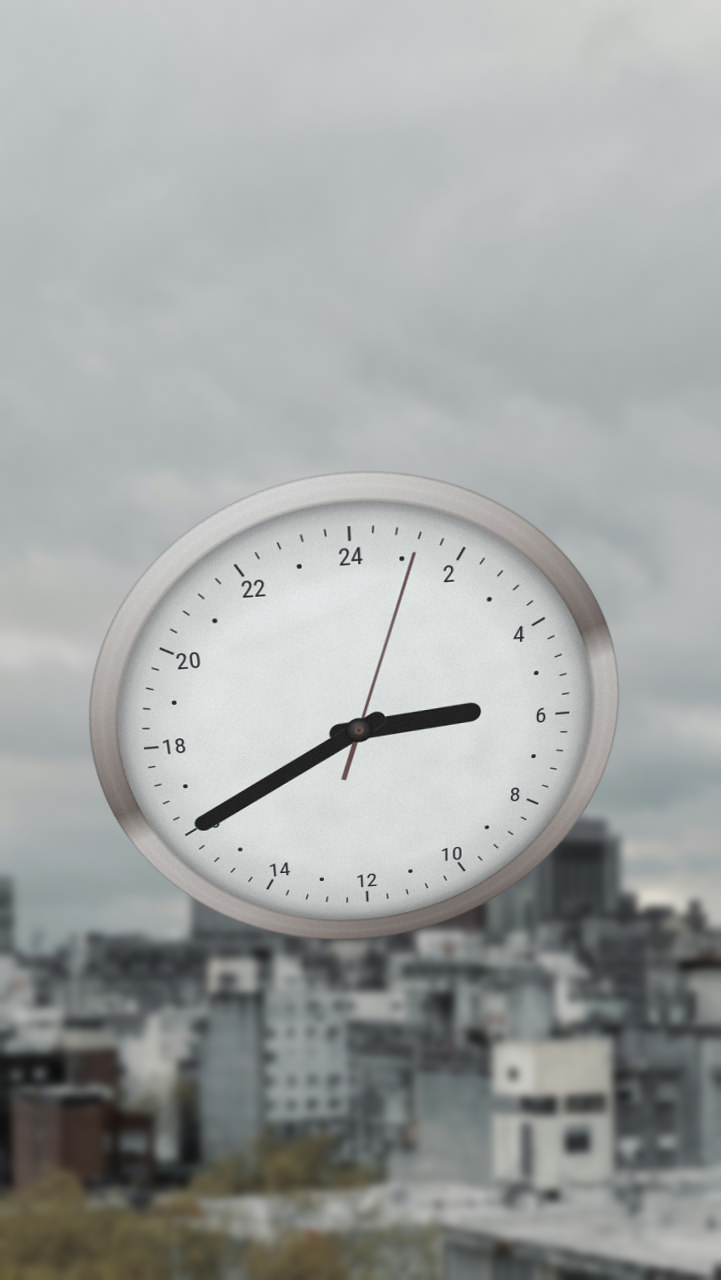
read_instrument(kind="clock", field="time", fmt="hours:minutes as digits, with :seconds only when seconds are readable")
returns 5:40:03
